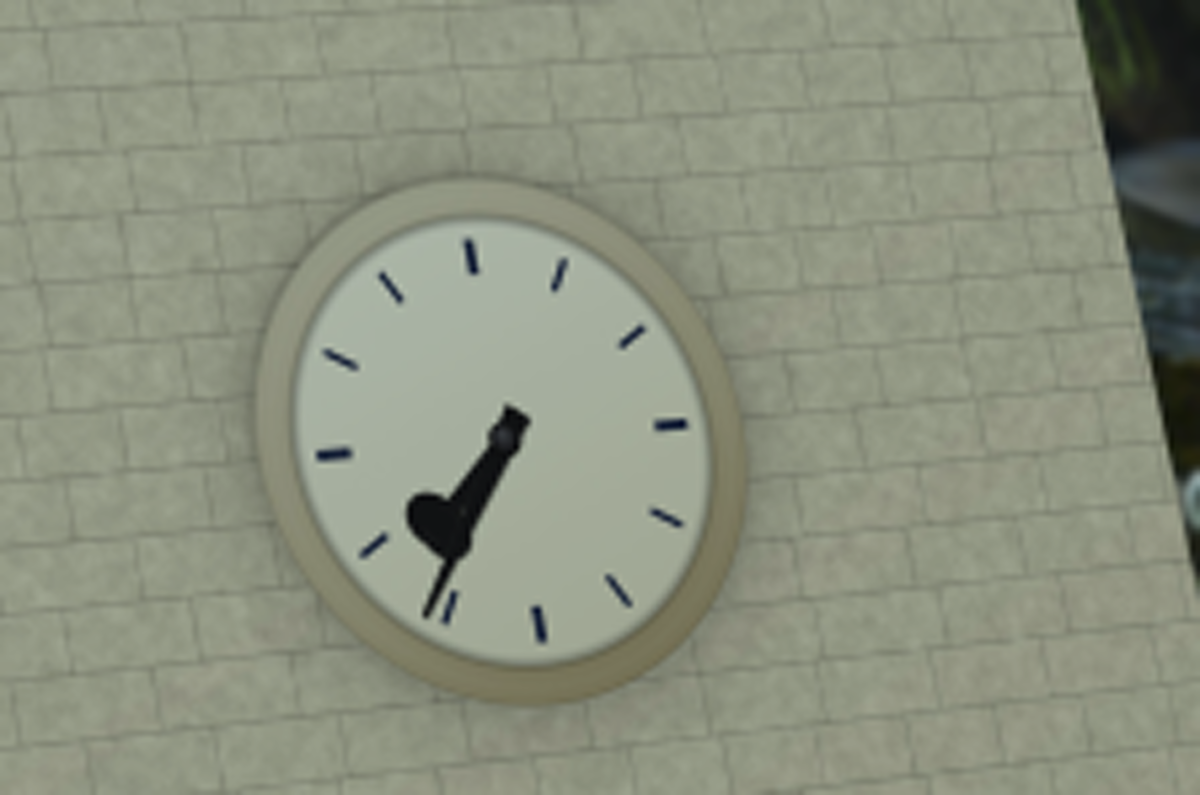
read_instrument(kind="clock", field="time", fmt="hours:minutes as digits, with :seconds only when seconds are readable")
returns 7:36
